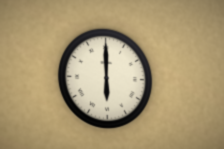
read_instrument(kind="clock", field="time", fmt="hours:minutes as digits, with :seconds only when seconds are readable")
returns 6:00
